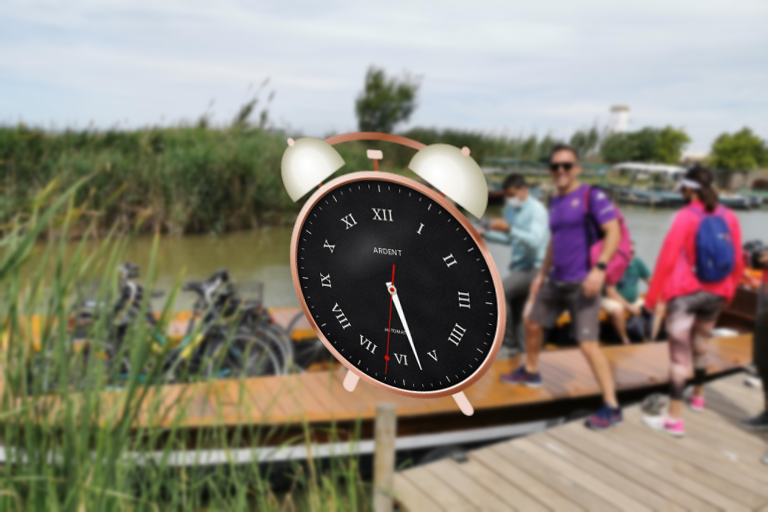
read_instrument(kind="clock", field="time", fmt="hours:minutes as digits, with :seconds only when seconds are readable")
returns 5:27:32
